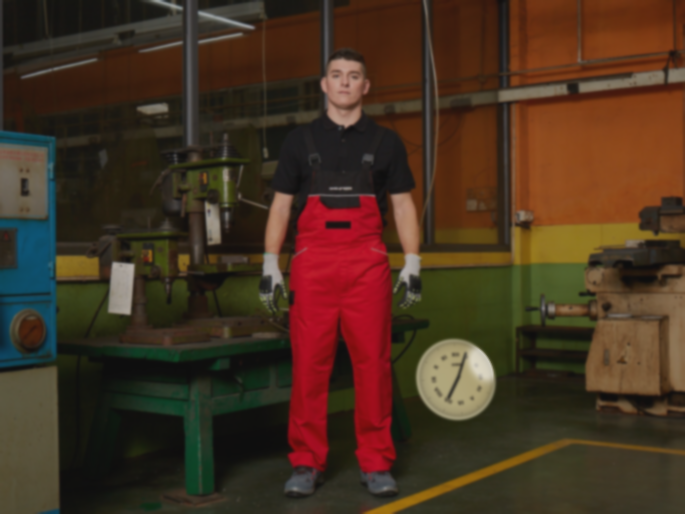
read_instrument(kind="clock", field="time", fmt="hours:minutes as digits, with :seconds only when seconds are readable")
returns 7:04
